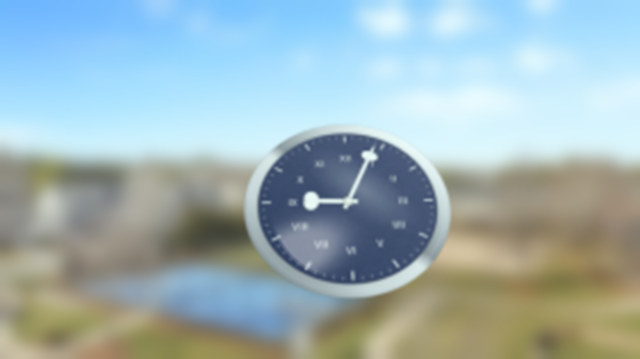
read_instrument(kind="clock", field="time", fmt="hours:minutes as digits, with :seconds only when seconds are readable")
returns 9:04
